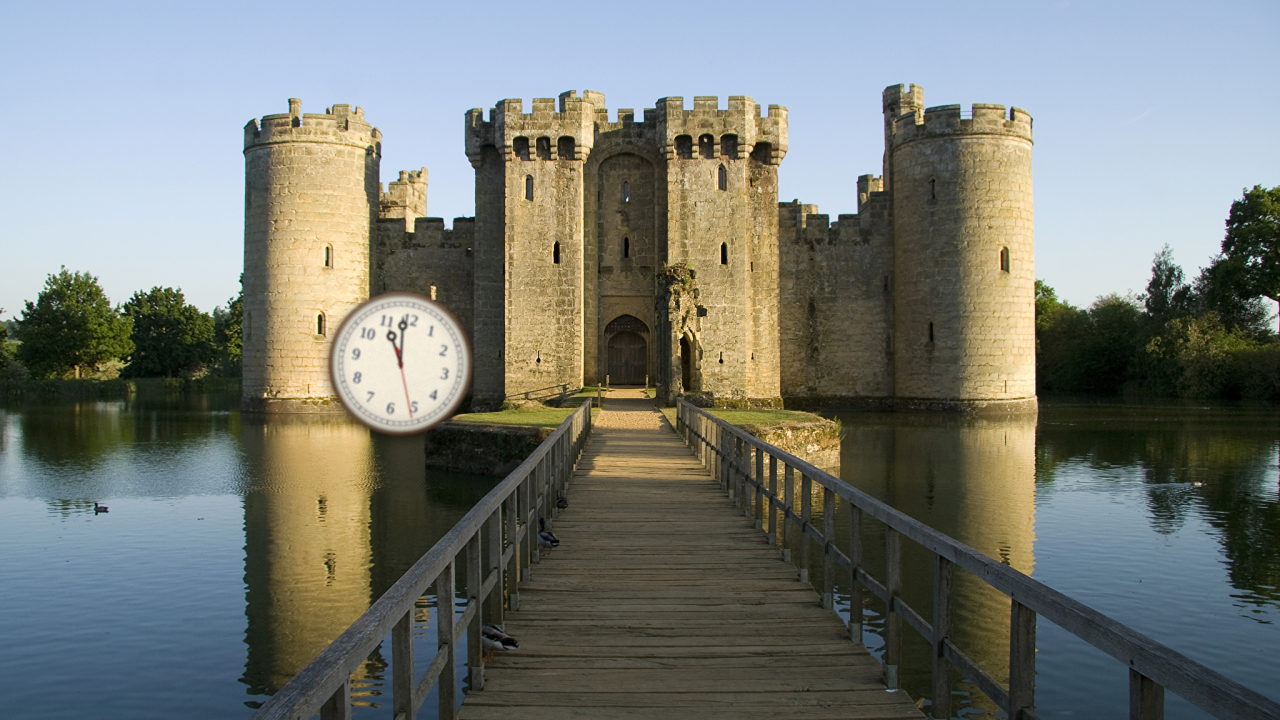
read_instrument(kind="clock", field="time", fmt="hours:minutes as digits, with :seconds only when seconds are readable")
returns 10:58:26
